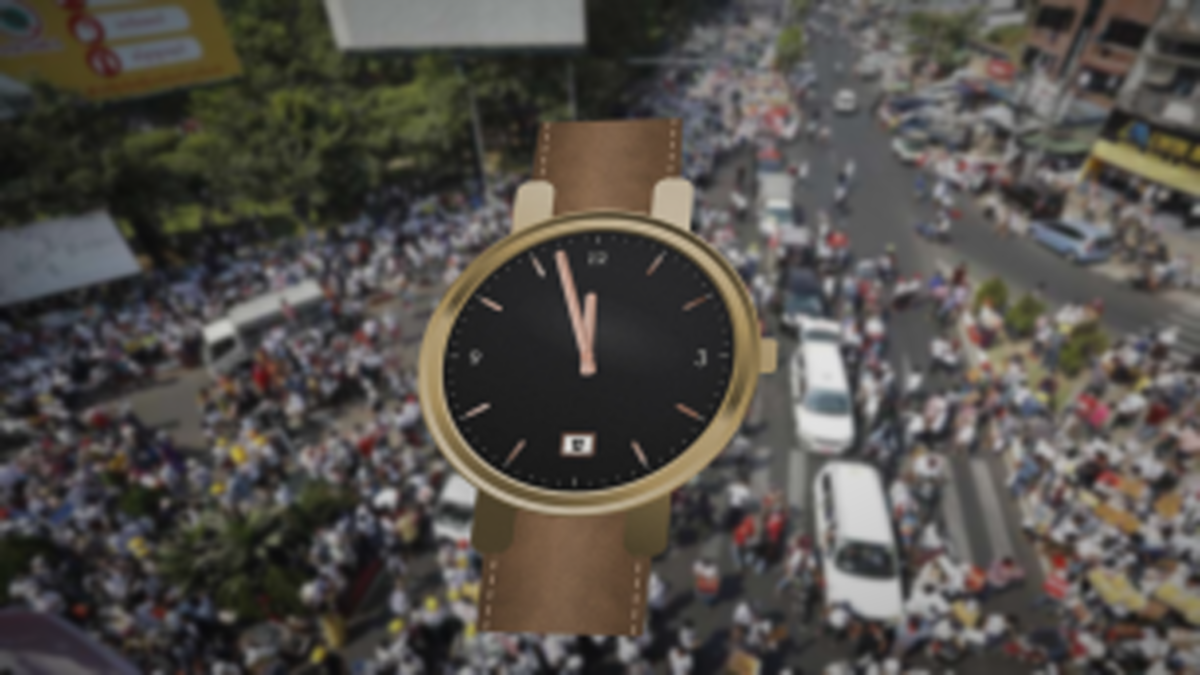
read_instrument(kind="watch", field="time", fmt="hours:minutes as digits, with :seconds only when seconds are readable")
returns 11:57
